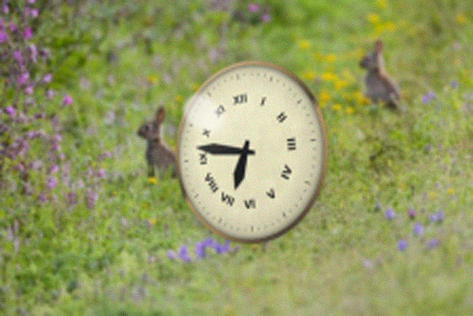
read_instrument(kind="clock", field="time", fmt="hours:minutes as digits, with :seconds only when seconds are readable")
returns 6:47
